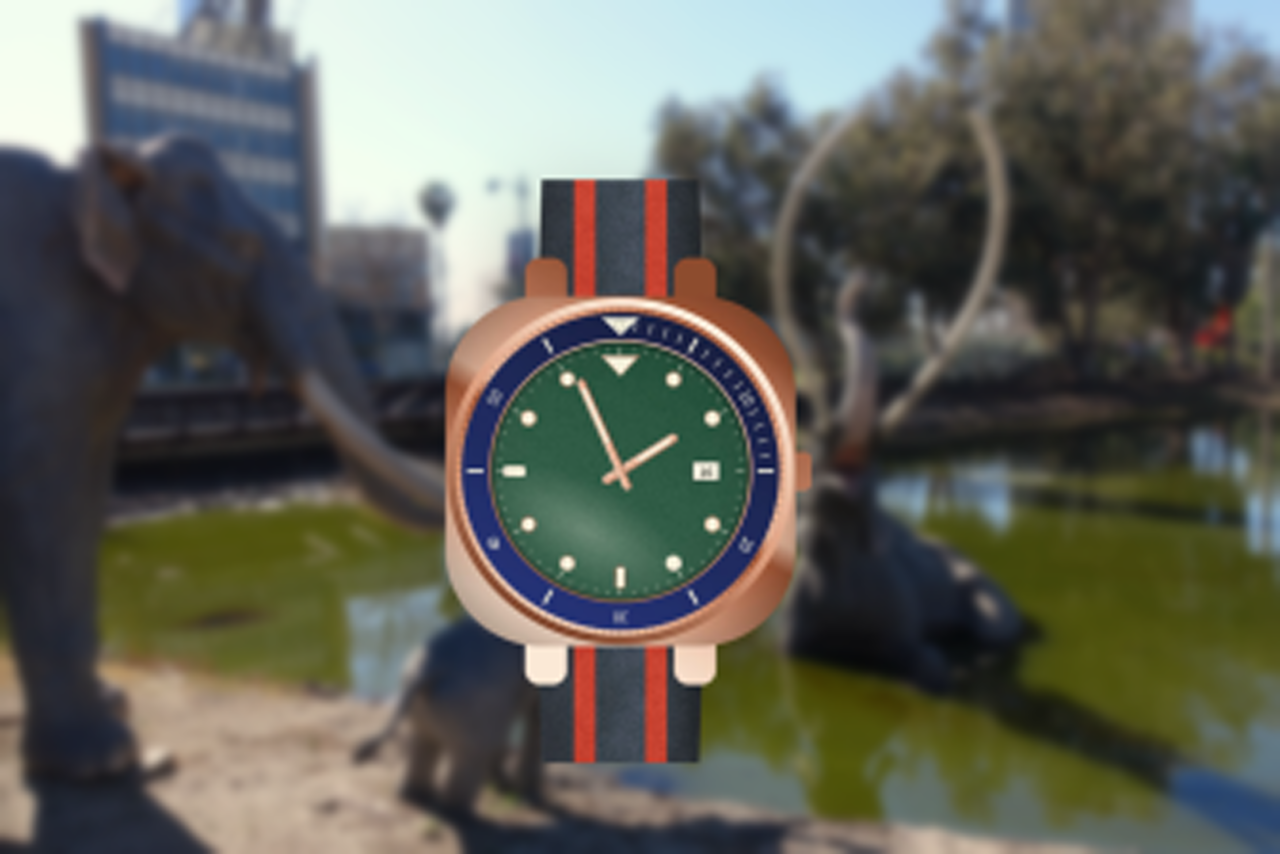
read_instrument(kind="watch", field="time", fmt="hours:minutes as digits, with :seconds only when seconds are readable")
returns 1:56
